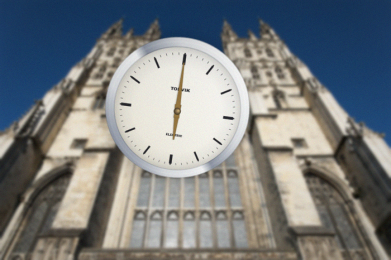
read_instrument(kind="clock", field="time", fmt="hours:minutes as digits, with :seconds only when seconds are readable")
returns 6:00
